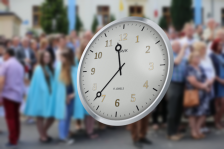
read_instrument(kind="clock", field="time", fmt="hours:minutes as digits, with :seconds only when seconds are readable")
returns 11:37
